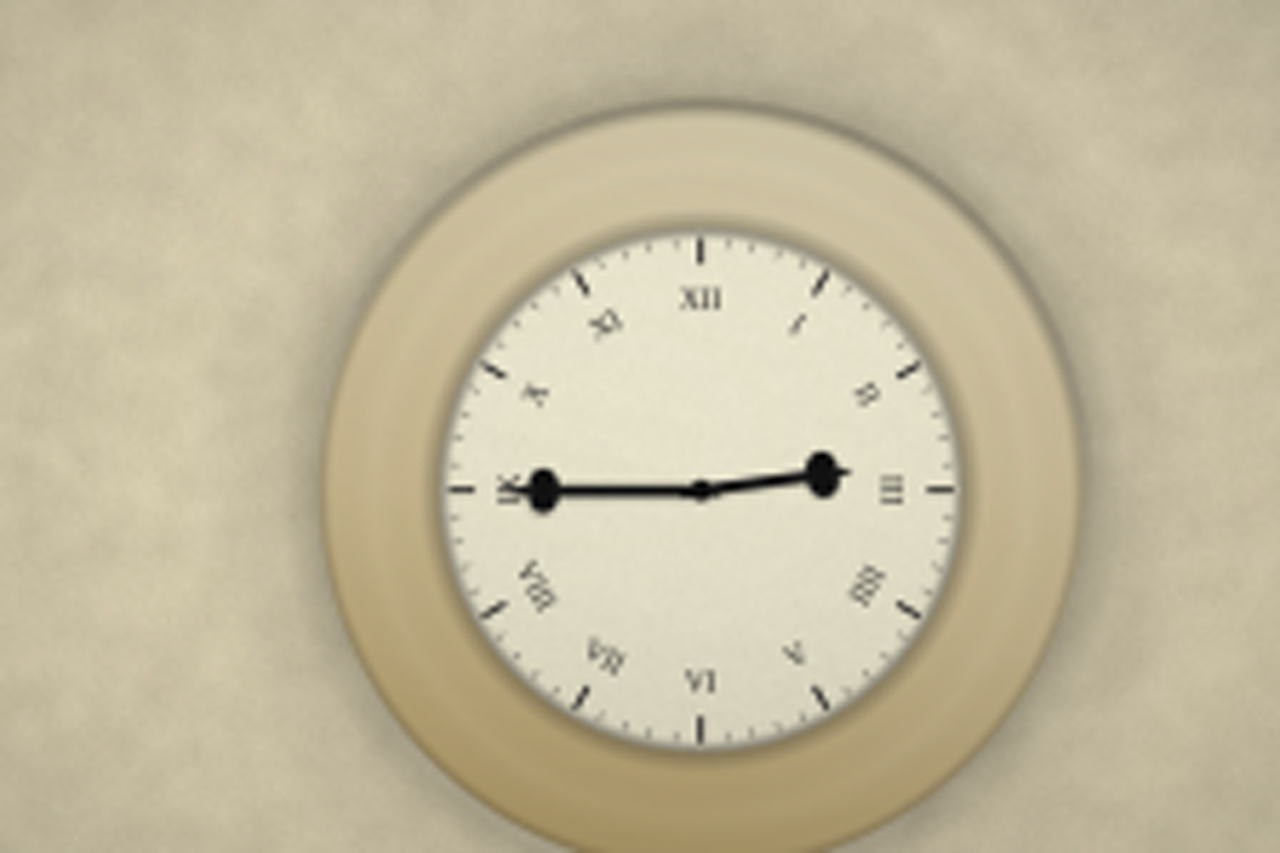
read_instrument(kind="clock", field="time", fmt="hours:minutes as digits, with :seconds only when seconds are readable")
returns 2:45
